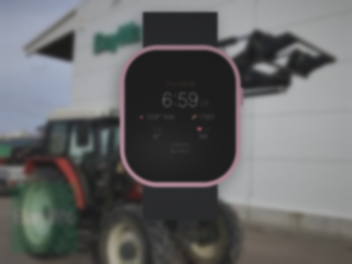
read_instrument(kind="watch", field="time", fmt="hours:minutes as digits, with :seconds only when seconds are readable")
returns 6:59
